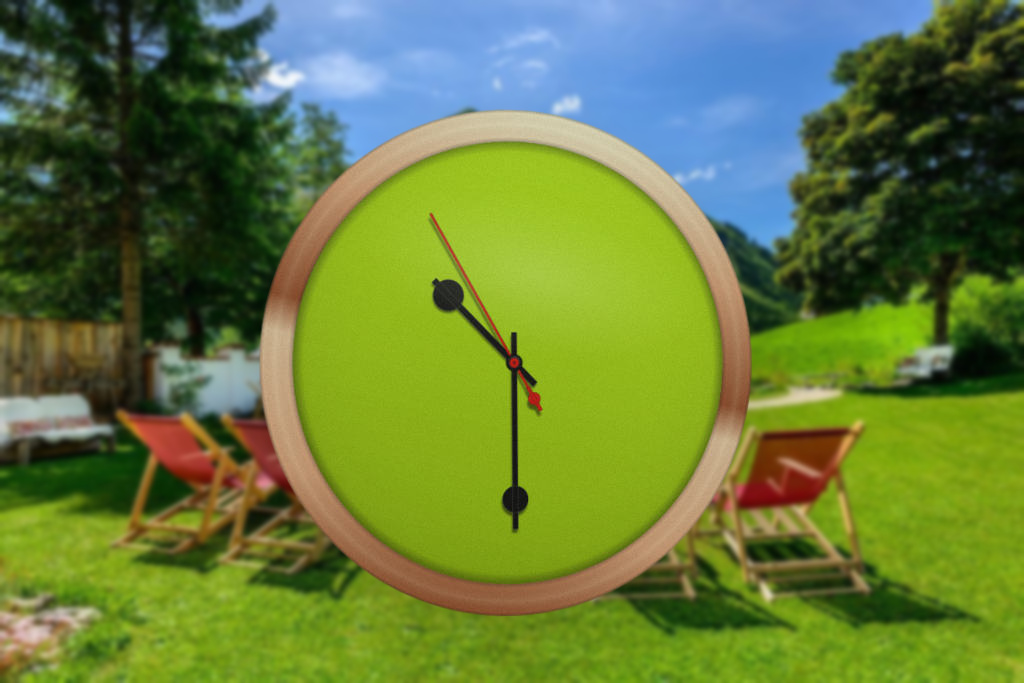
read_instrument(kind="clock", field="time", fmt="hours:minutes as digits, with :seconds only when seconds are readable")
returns 10:29:55
